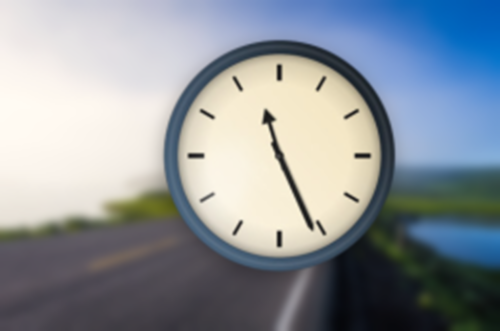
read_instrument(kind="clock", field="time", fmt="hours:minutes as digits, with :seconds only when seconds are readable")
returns 11:26
